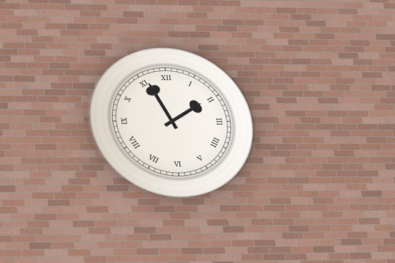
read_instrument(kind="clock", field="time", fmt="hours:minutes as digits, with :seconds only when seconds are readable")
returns 1:56
